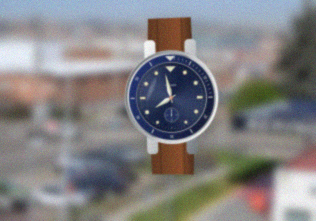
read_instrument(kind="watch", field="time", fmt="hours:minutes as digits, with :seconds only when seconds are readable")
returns 7:58
